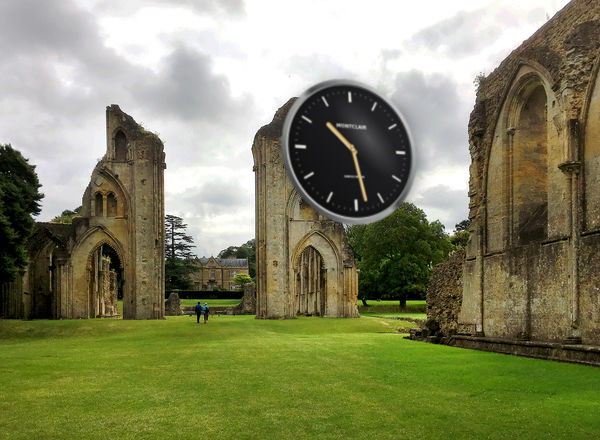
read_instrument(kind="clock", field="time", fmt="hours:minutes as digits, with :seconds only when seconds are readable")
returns 10:28
